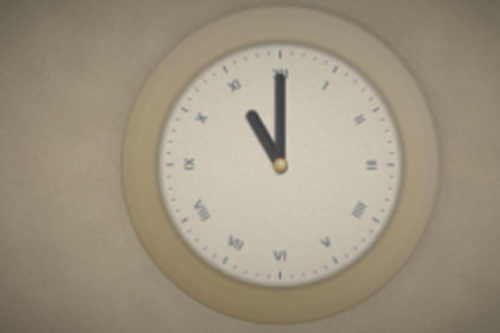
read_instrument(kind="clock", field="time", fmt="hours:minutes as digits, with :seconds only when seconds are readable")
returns 11:00
